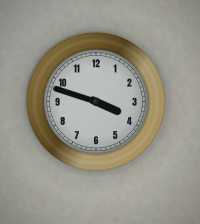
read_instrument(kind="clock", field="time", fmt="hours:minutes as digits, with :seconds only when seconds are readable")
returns 3:48
